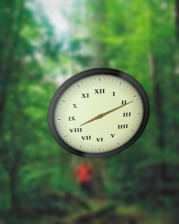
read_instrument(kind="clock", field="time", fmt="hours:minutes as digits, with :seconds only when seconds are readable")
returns 8:11
